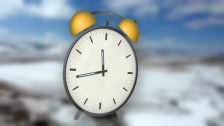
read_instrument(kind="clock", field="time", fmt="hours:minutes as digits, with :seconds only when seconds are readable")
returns 11:43
